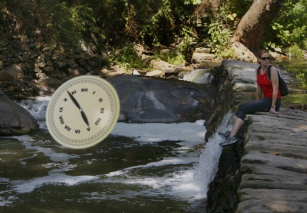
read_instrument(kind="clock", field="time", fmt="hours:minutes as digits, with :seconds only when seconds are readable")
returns 4:53
